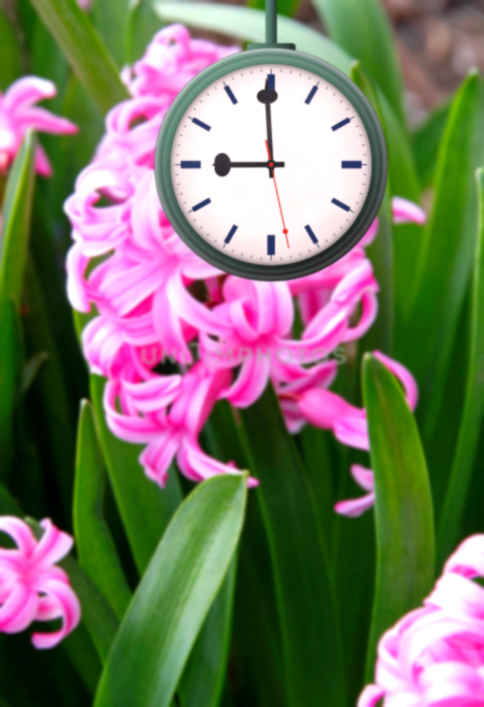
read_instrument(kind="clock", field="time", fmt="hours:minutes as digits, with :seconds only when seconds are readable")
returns 8:59:28
